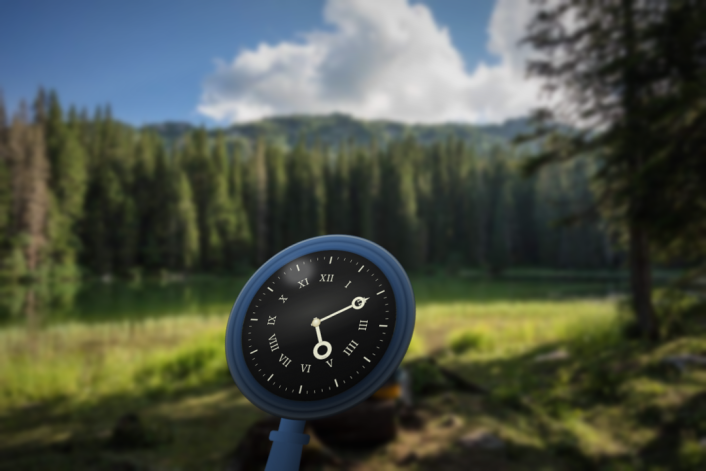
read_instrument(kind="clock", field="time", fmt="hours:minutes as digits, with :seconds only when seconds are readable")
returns 5:10
